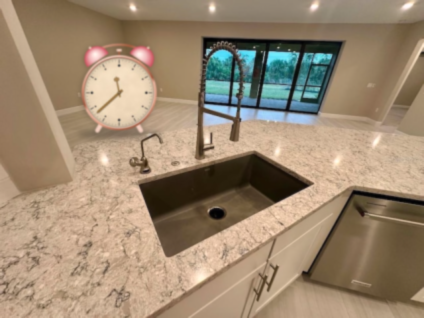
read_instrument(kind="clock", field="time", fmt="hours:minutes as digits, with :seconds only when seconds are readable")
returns 11:38
